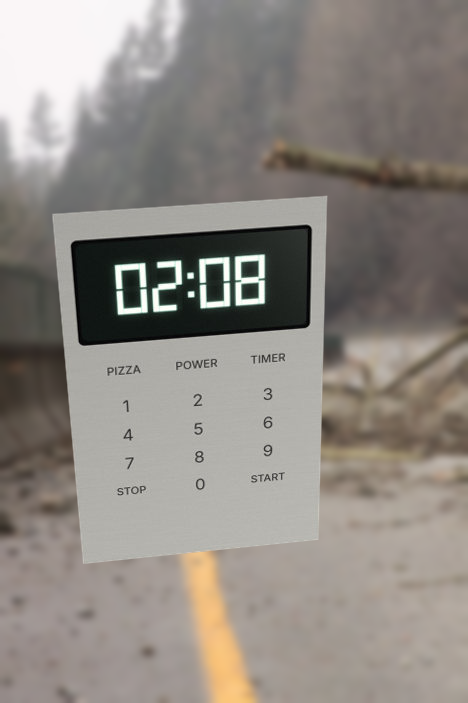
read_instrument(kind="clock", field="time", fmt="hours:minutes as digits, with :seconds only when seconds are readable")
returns 2:08
